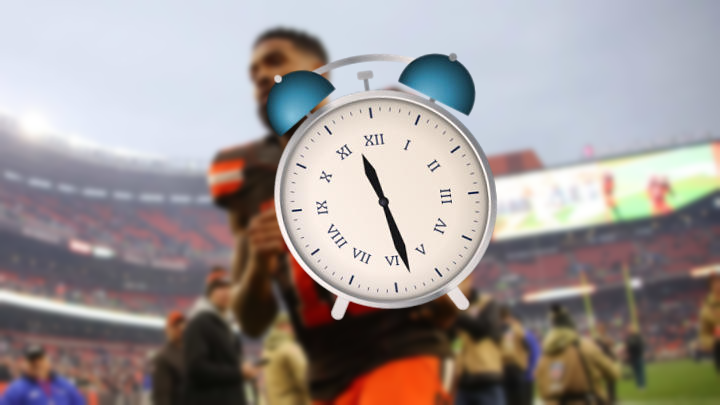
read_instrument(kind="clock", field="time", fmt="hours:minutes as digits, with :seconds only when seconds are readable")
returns 11:28
